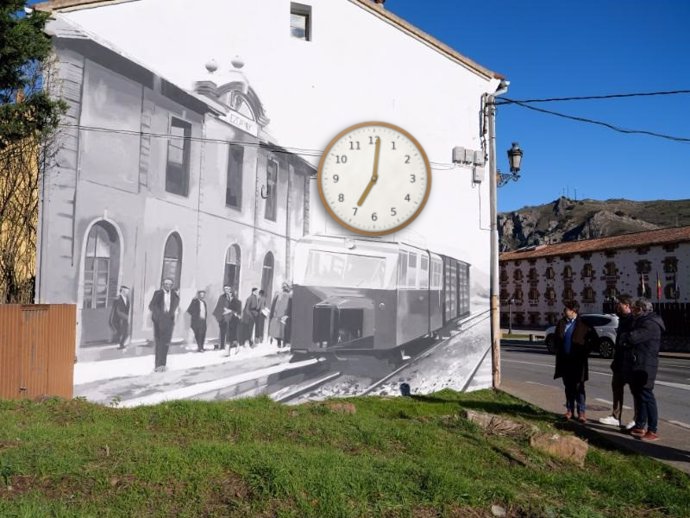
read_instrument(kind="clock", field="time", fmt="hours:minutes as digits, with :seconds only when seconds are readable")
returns 7:01
